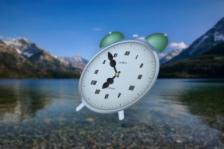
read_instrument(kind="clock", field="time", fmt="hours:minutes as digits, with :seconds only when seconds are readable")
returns 6:53
